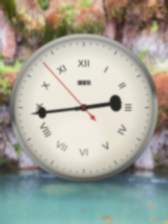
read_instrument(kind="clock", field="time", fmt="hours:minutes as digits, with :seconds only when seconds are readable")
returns 2:43:53
